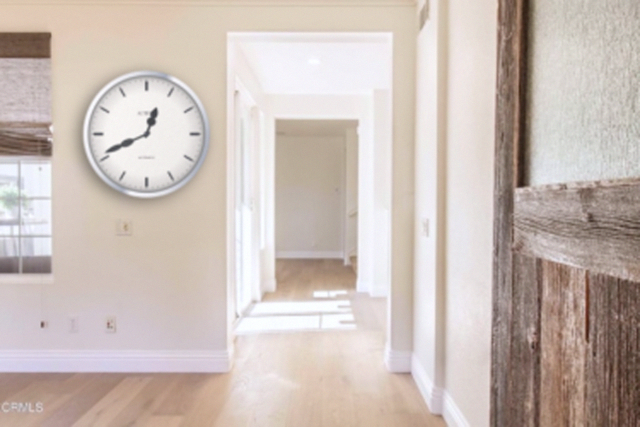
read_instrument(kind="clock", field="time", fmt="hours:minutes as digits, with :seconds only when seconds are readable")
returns 12:41
